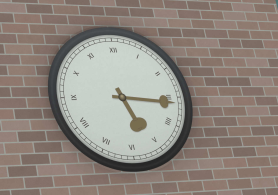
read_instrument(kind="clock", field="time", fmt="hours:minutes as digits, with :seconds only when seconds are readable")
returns 5:16
